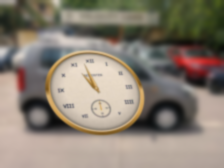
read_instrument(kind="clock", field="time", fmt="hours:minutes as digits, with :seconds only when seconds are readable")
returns 10:58
